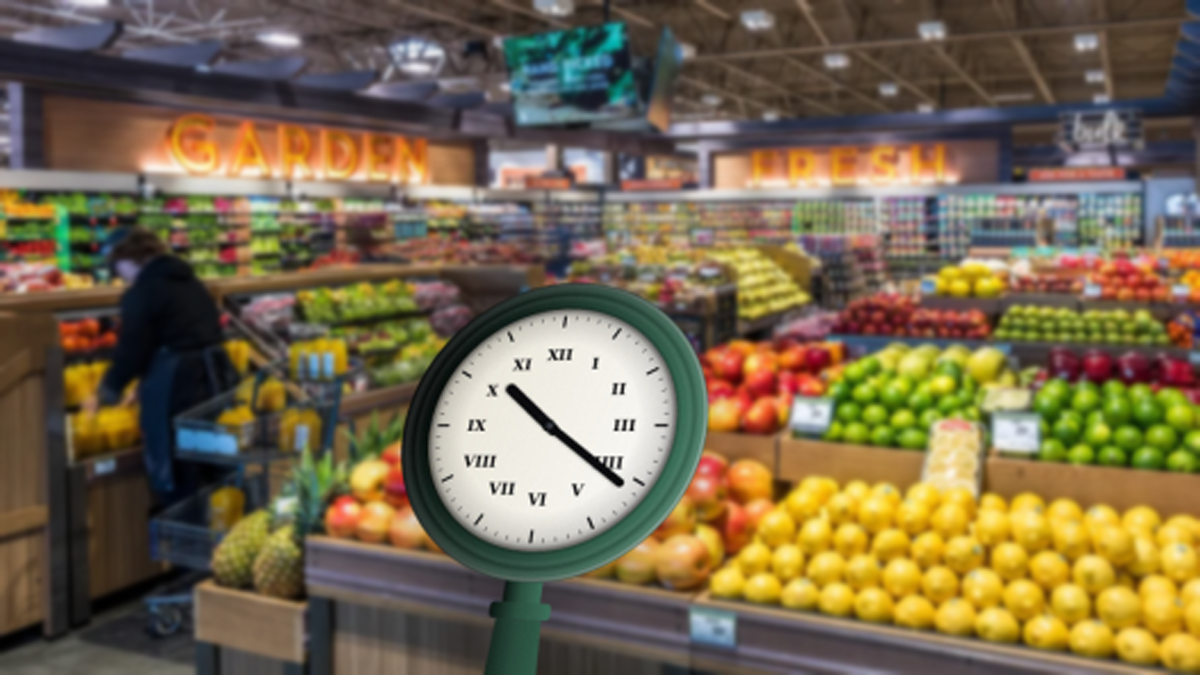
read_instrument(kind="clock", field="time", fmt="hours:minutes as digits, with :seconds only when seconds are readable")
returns 10:21
